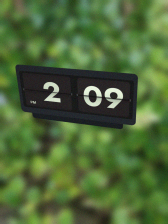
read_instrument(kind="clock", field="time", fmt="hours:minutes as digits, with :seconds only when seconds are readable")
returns 2:09
